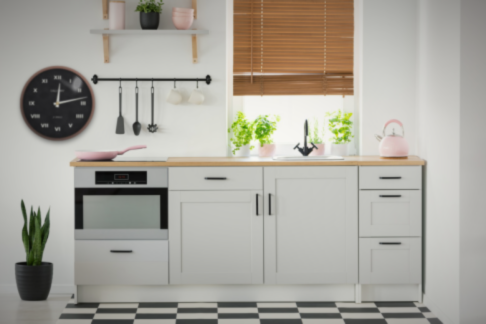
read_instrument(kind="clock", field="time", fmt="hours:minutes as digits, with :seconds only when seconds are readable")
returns 12:13
